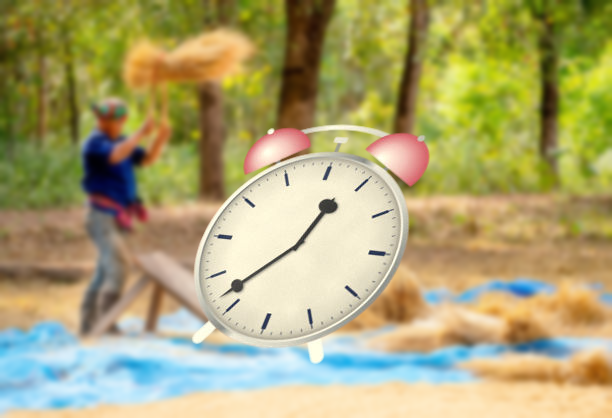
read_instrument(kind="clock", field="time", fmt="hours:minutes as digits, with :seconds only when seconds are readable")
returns 12:37
